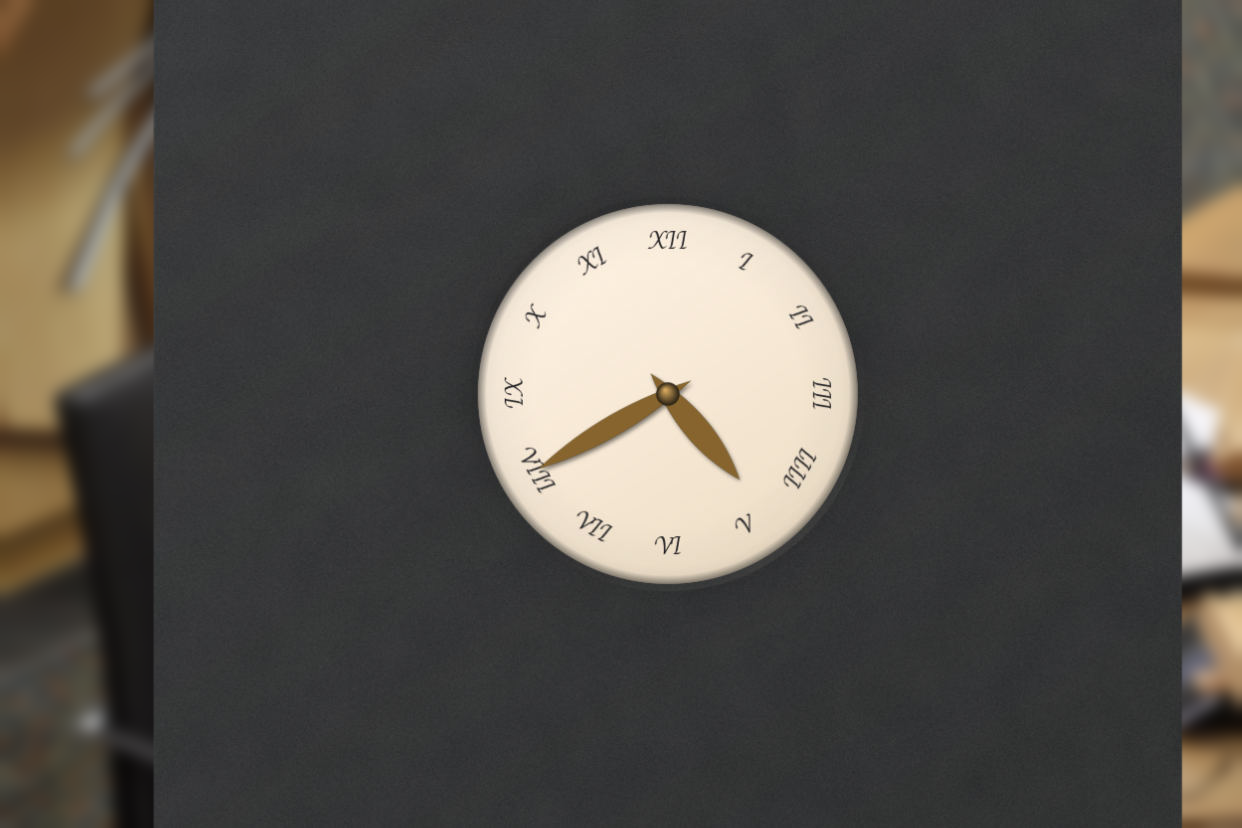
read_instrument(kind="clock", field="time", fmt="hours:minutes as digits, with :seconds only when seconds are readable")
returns 4:40
